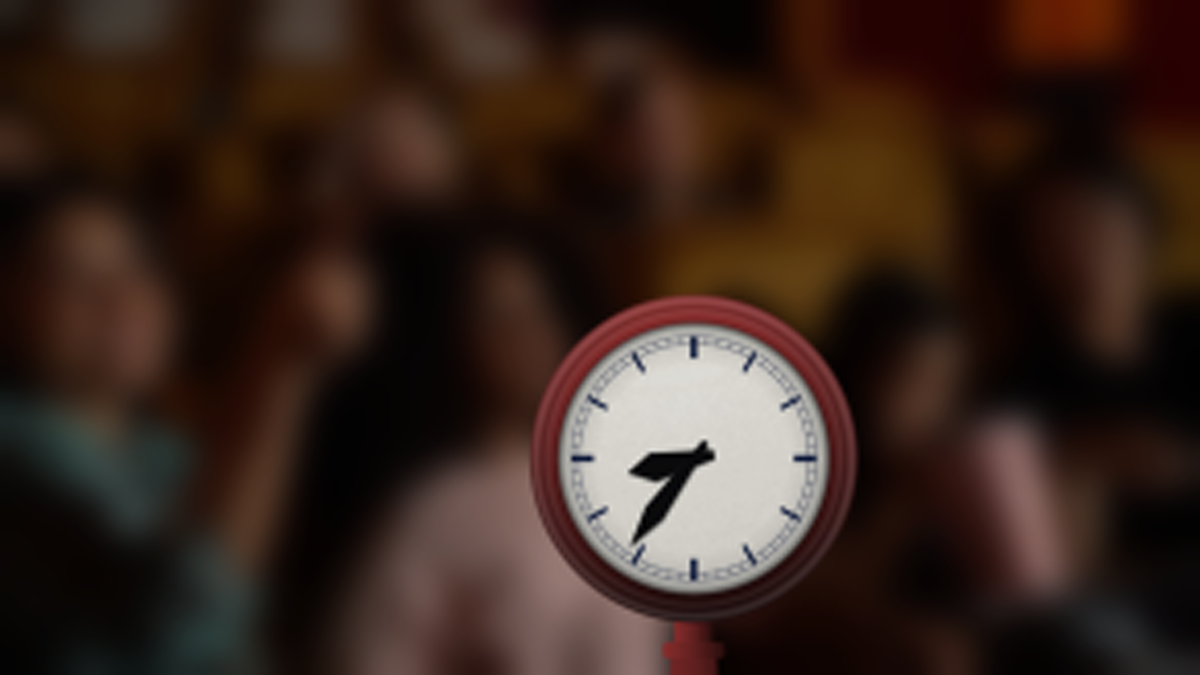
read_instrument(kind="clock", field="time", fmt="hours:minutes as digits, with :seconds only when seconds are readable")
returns 8:36
